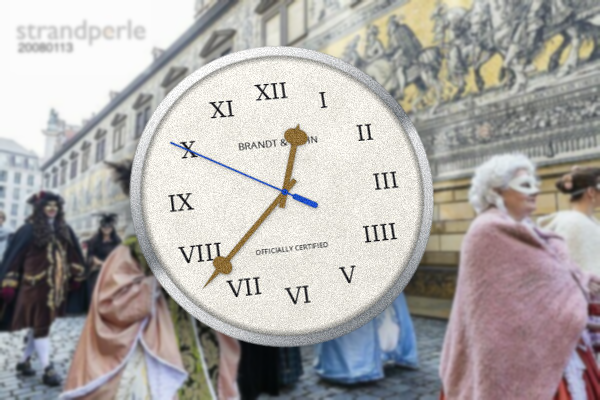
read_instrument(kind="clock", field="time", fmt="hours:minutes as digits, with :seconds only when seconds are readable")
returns 12:37:50
